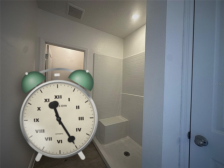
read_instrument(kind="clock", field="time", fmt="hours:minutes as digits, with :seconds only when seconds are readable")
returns 11:25
